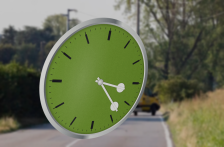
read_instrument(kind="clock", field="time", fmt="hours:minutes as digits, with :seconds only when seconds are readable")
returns 3:23
